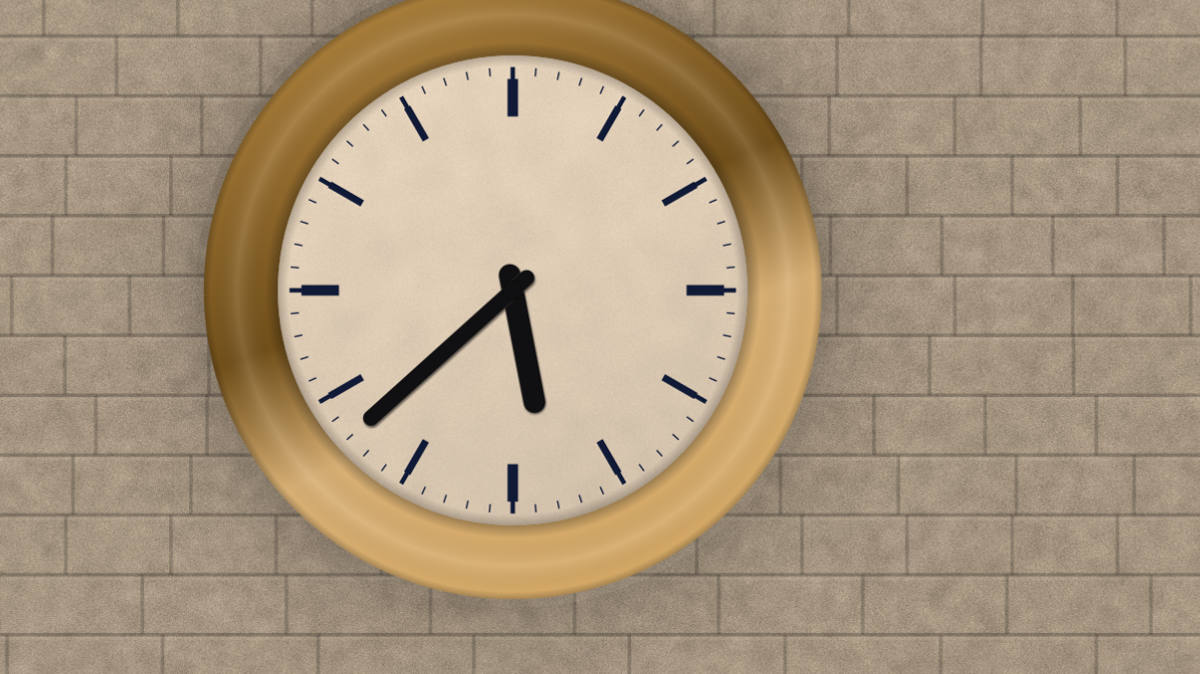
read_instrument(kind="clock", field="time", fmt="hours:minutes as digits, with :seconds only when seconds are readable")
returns 5:38
